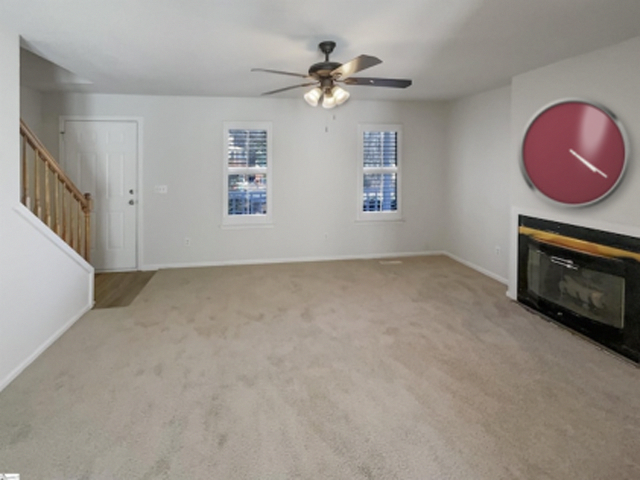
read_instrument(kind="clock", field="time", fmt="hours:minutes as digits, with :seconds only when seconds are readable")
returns 4:21
